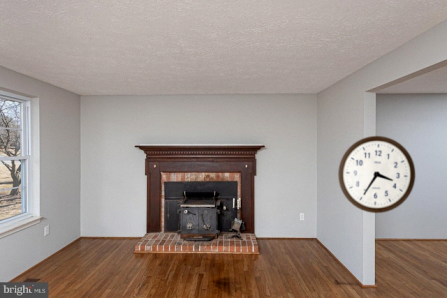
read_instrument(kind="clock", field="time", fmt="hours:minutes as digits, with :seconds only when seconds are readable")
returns 3:35
